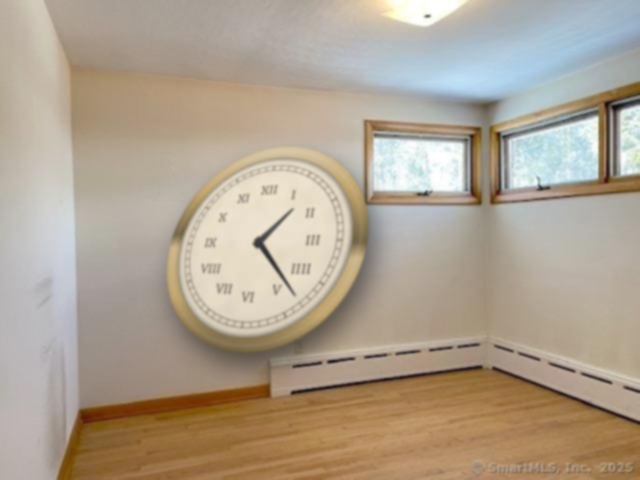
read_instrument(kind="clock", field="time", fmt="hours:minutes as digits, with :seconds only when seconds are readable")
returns 1:23
